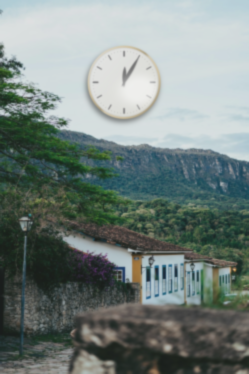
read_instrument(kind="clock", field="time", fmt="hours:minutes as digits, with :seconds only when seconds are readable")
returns 12:05
